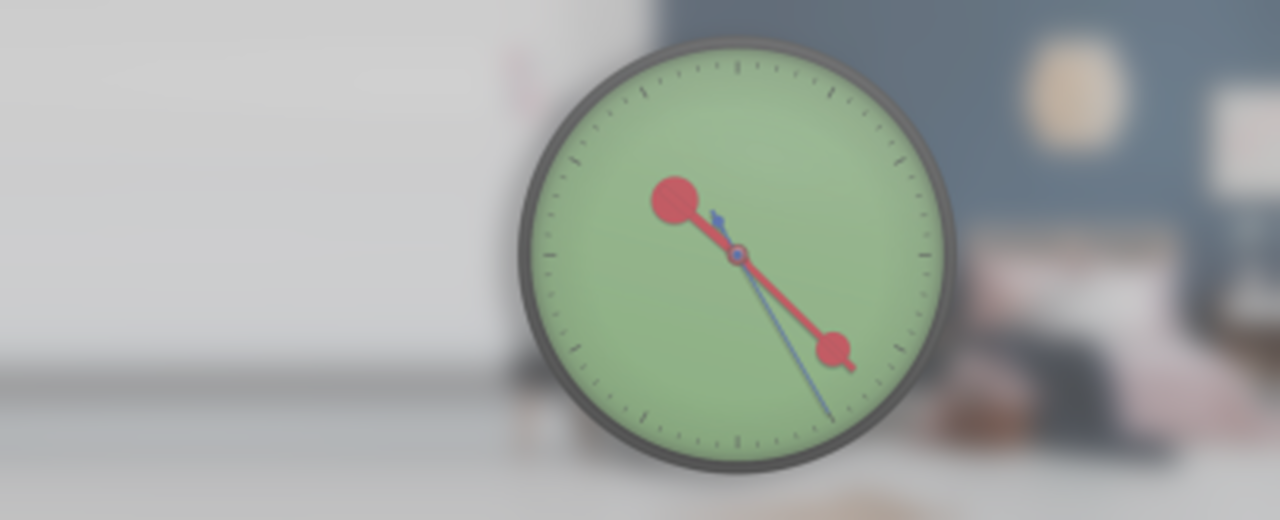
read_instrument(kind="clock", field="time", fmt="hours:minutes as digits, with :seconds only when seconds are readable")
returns 10:22:25
